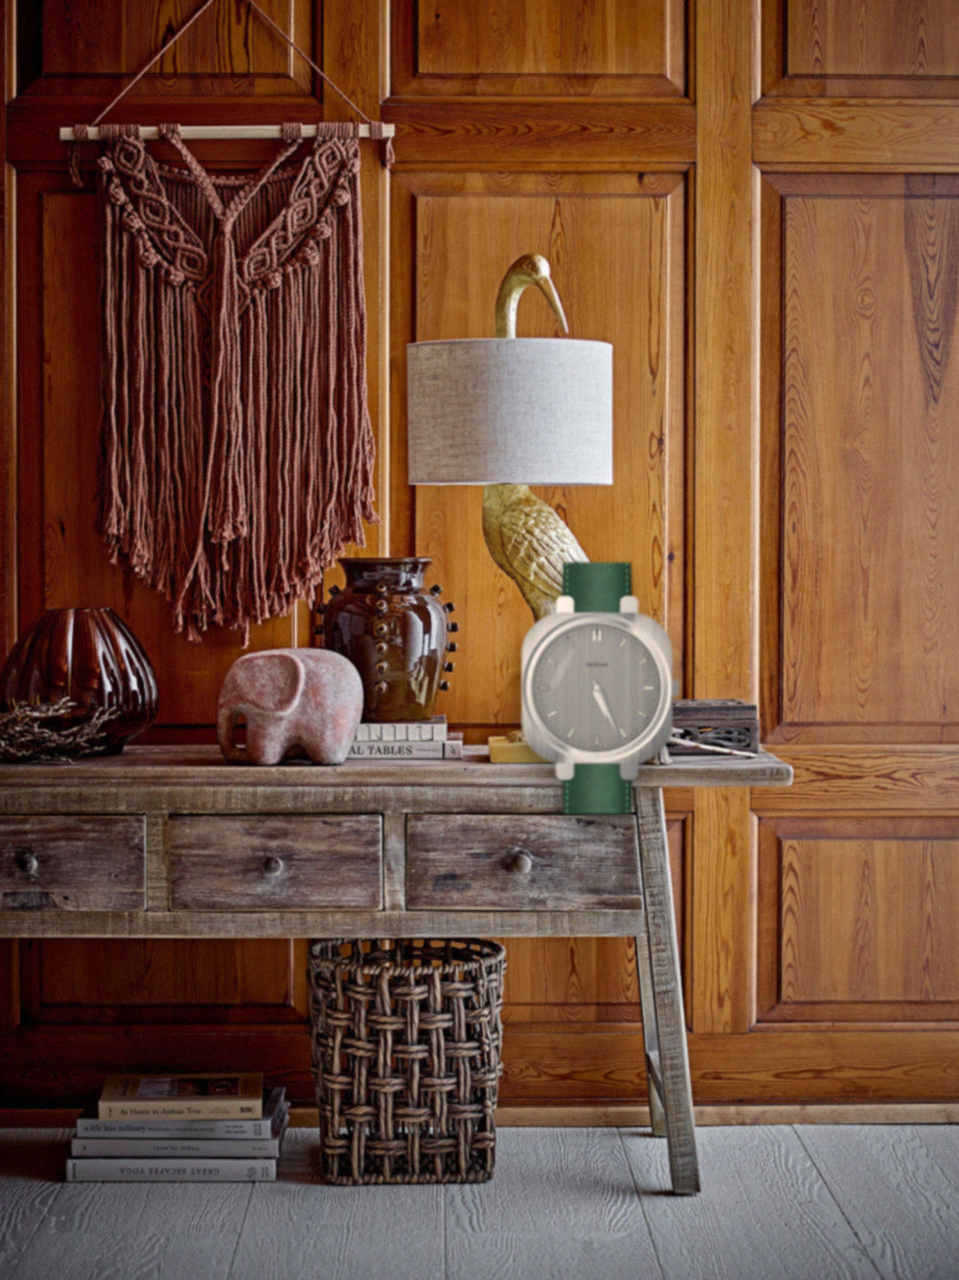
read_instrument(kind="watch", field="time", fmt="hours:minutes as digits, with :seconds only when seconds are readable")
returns 5:26
